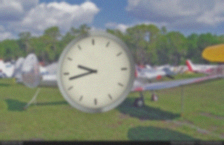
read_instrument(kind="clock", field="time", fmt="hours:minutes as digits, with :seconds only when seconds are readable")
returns 9:43
